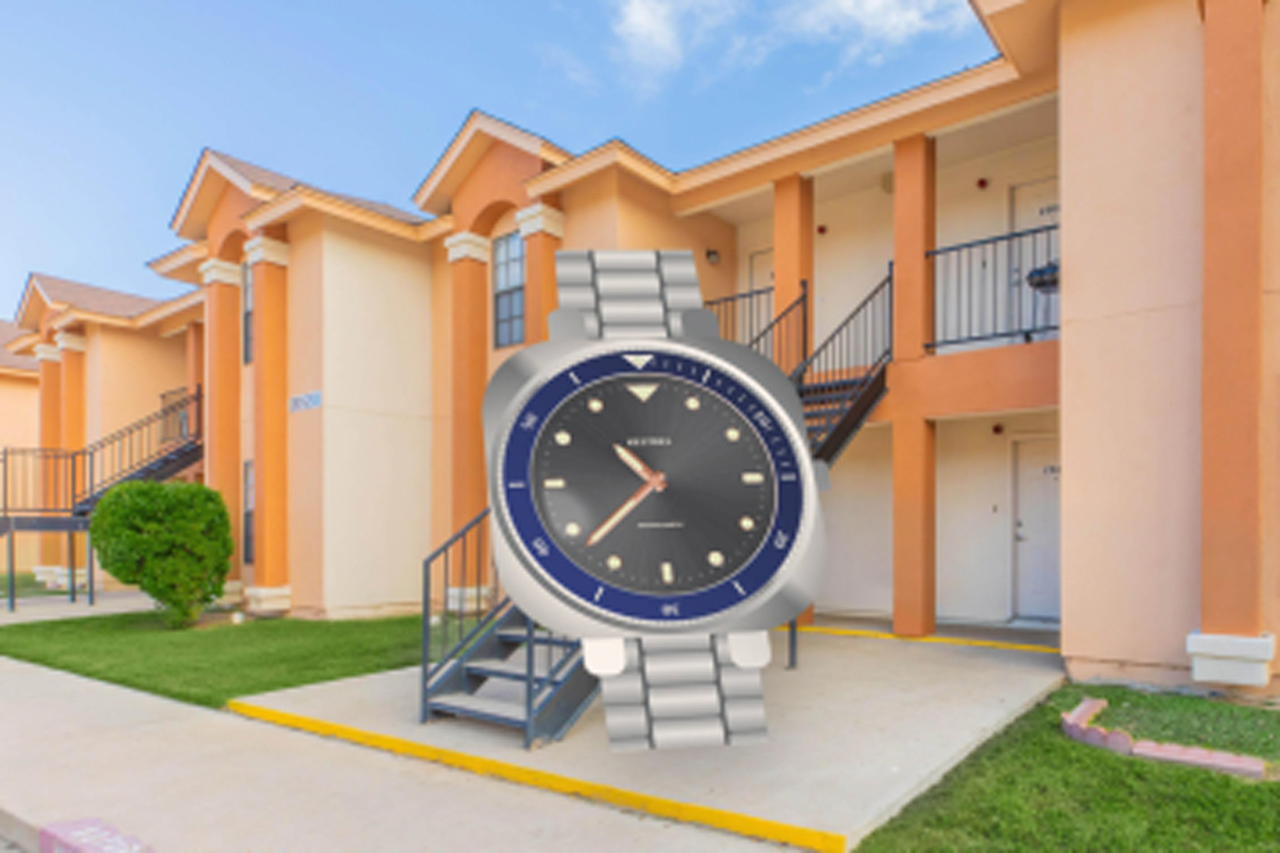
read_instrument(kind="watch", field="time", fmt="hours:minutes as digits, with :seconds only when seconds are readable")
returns 10:38
